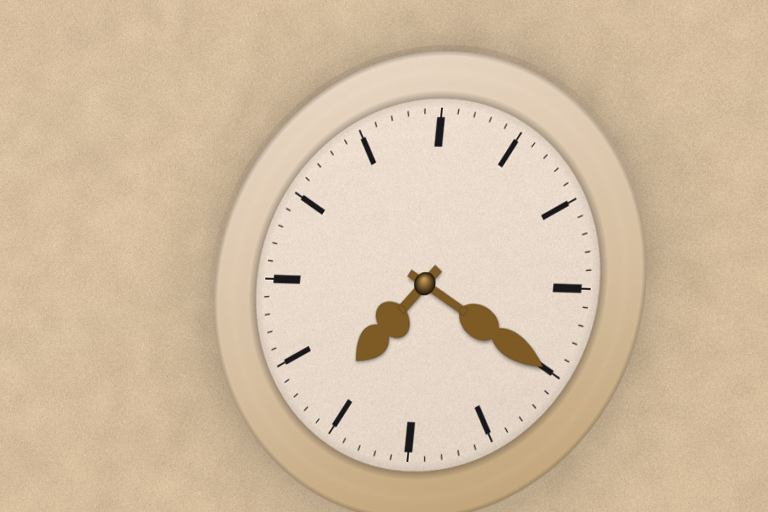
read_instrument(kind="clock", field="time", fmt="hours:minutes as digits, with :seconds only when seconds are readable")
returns 7:20
